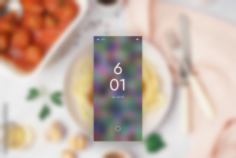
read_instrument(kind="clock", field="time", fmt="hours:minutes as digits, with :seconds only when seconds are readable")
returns 6:01
